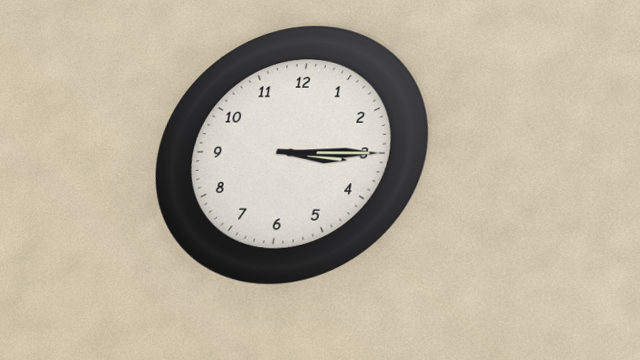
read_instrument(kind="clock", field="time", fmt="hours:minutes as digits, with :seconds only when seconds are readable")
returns 3:15
